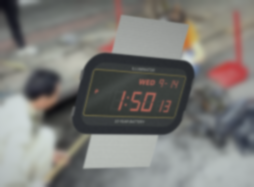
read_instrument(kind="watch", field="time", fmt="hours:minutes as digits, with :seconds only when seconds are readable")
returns 1:50:13
